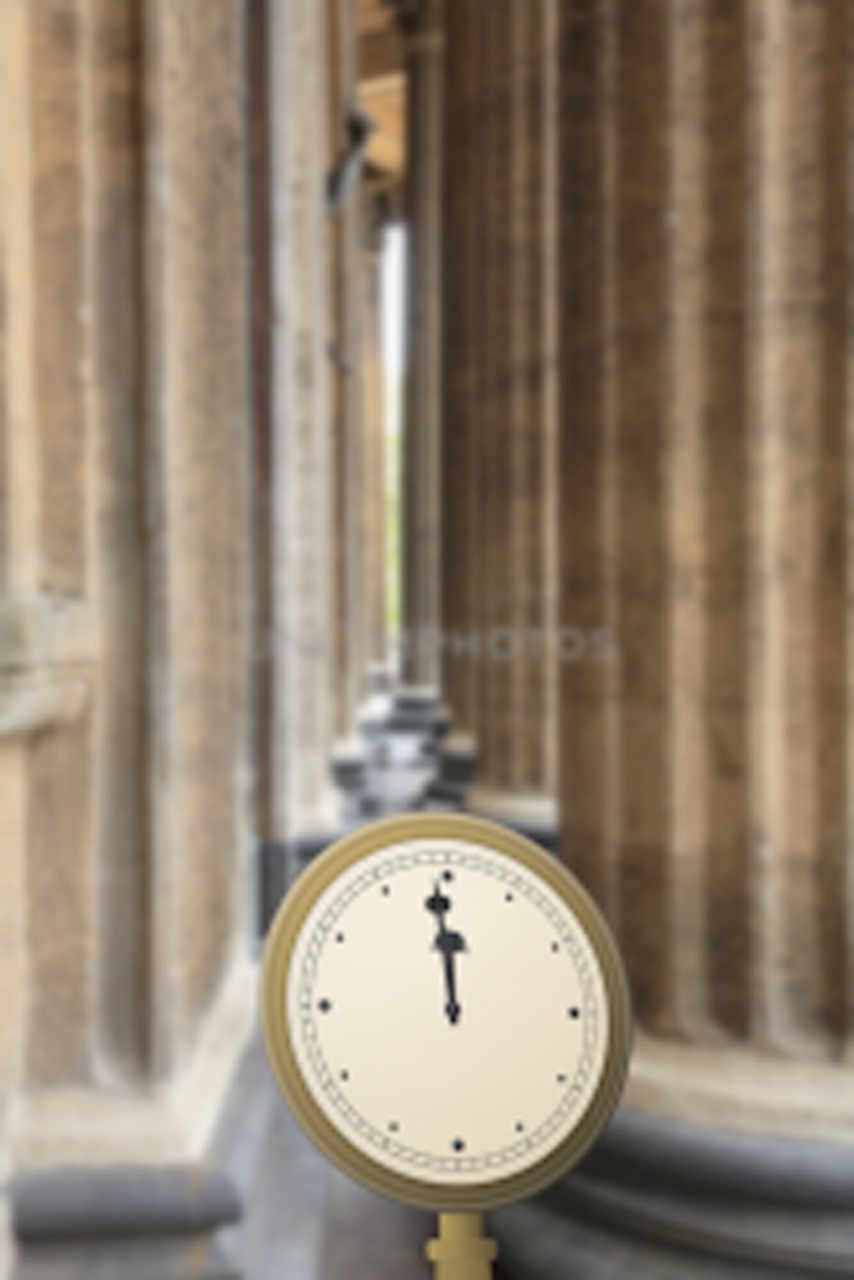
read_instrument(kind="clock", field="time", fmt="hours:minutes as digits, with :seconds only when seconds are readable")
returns 11:59
